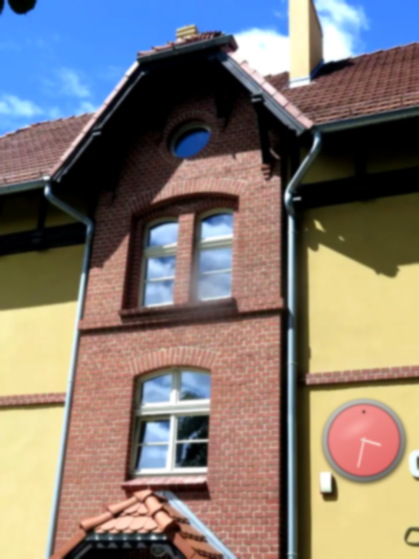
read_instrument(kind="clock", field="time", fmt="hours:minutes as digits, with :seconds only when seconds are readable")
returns 3:32
